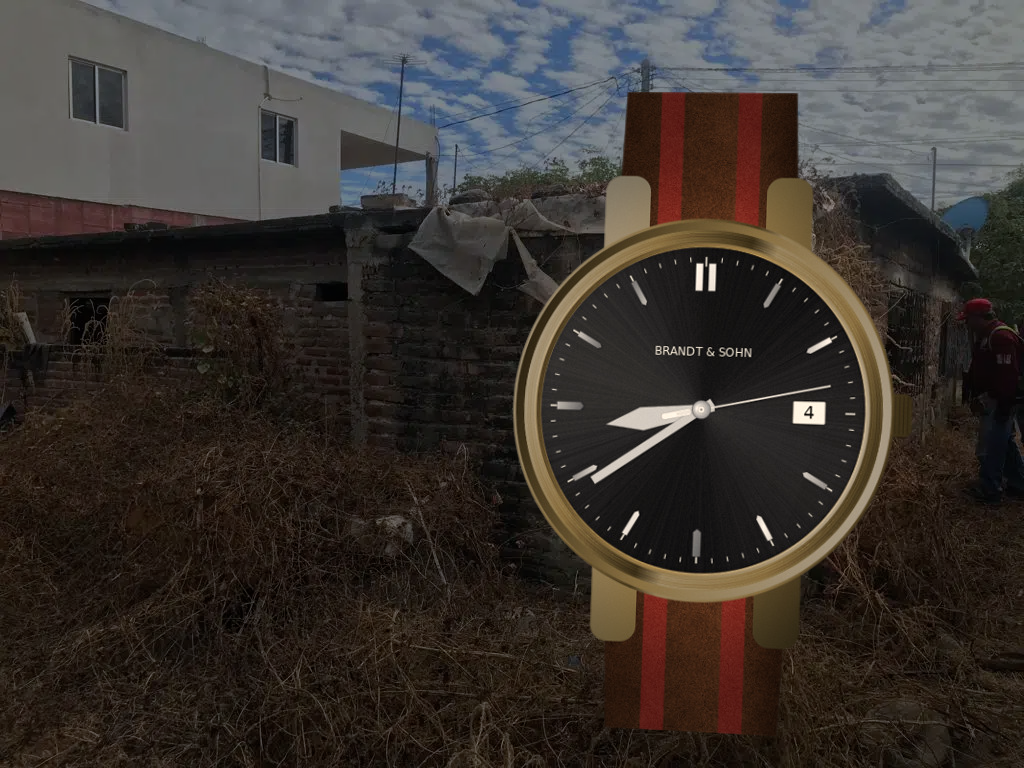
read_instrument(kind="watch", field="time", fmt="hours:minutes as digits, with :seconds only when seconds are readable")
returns 8:39:13
